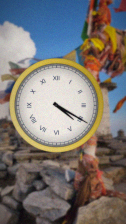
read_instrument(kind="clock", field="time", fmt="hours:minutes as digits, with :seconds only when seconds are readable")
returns 4:20
